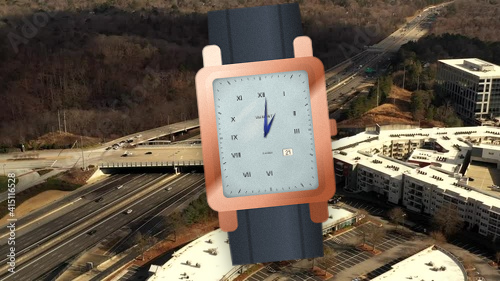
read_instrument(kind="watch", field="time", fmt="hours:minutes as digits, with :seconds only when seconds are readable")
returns 1:01
